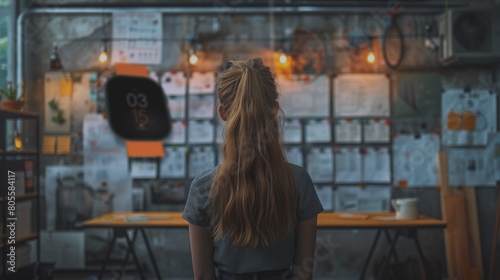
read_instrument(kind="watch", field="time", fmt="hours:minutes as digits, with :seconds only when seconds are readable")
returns 3:15
